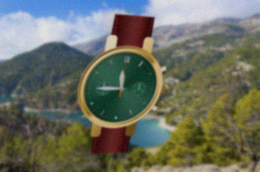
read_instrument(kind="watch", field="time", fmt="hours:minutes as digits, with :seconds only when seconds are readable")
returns 11:45
